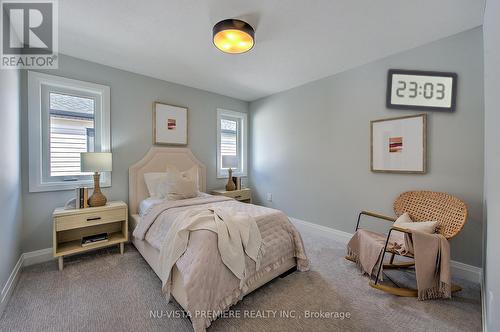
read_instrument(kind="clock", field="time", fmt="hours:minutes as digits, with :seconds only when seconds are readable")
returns 23:03
